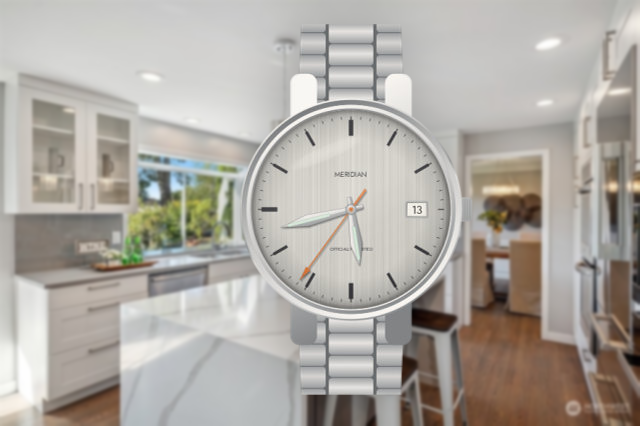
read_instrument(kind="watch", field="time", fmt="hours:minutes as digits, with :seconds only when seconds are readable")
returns 5:42:36
